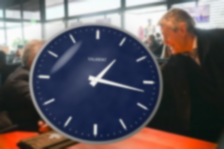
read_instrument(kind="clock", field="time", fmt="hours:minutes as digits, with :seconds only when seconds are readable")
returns 1:17
